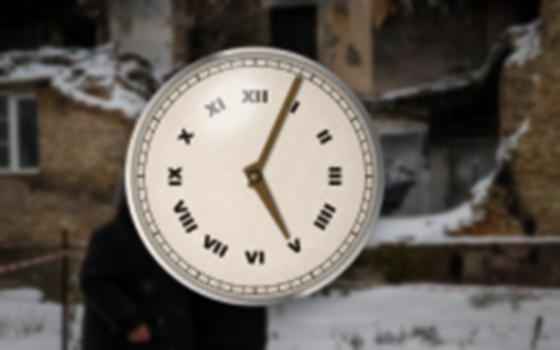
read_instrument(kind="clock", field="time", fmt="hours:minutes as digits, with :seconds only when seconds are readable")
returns 5:04
